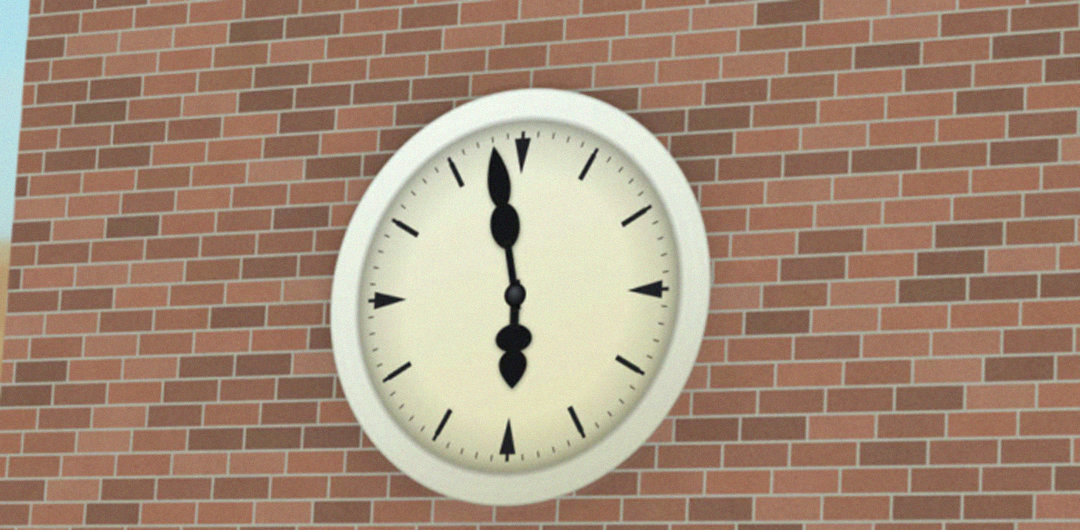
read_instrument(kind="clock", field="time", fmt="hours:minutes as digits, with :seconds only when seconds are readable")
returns 5:58
